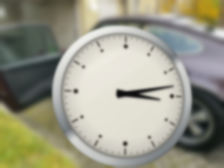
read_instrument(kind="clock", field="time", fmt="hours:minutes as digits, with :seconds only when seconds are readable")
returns 3:13
